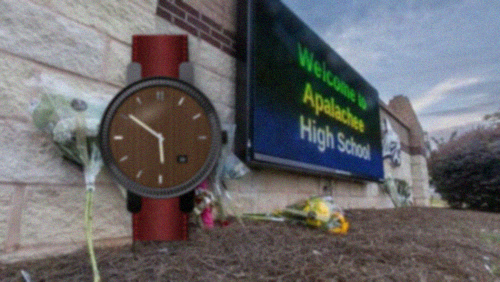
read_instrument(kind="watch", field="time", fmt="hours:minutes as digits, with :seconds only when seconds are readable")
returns 5:51
